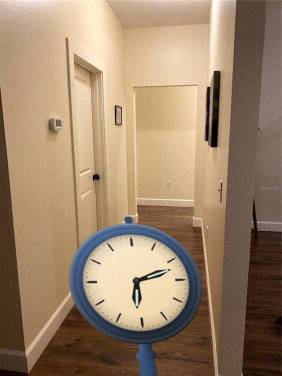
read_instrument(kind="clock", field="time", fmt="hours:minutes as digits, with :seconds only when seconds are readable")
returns 6:12
